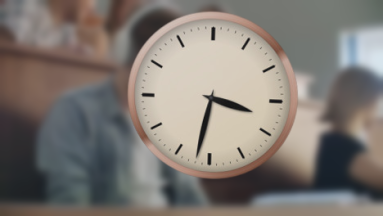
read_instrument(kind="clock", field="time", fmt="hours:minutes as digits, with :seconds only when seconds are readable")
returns 3:32
